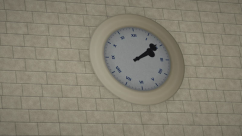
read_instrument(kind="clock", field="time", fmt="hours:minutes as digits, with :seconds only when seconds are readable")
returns 2:09
